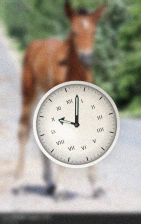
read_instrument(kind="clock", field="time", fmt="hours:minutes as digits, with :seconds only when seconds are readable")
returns 10:03
